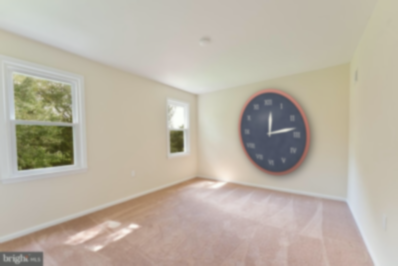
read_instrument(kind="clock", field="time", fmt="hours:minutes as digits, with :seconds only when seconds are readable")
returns 12:13
